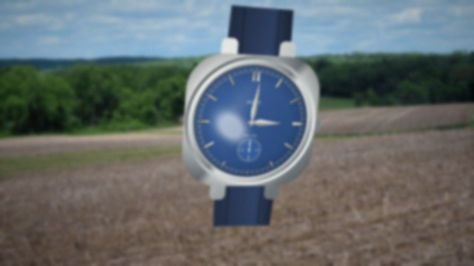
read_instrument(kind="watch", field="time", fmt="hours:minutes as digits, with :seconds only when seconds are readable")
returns 3:01
